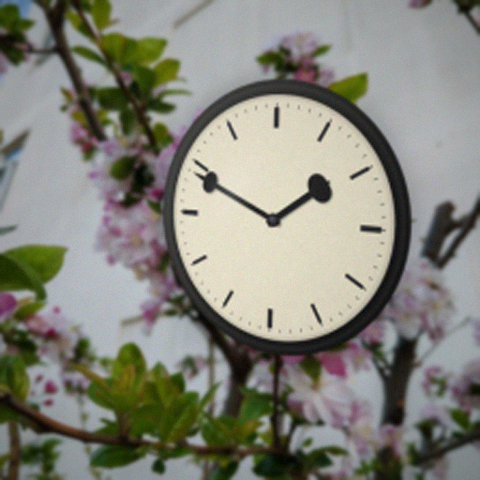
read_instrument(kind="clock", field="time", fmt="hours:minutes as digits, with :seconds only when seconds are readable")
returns 1:49
